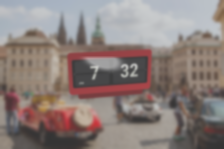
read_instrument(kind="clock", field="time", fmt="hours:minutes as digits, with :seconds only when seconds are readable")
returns 7:32
